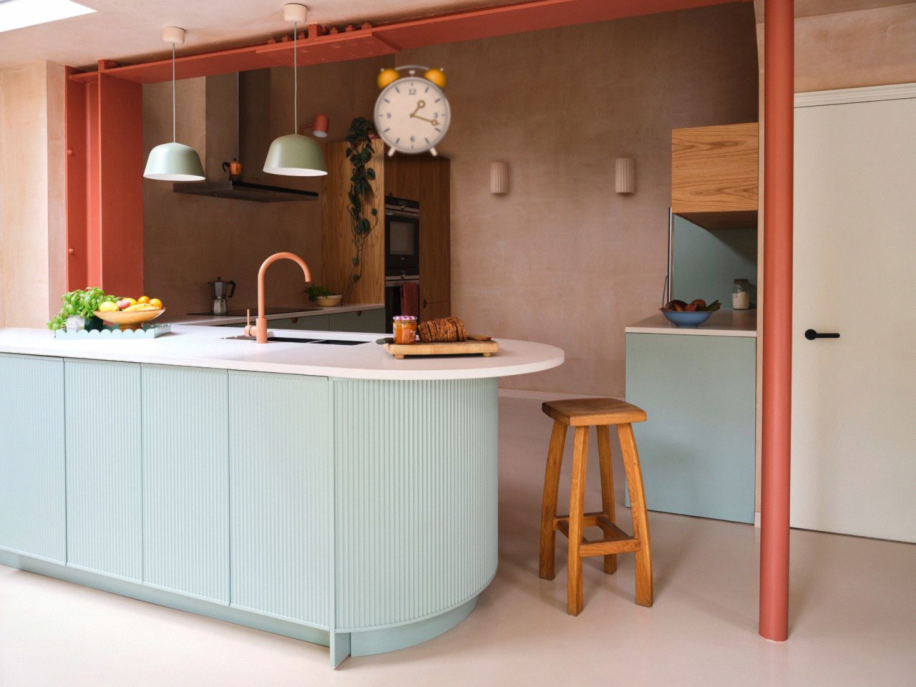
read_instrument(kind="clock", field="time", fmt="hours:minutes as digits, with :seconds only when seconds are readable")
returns 1:18
